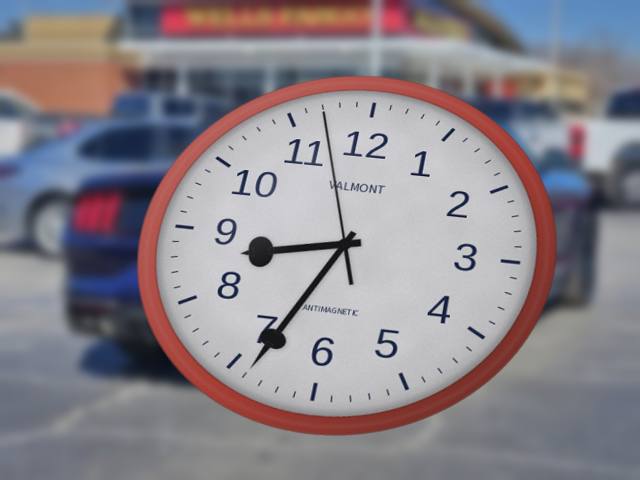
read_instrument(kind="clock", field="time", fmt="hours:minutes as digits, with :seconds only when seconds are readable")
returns 8:33:57
